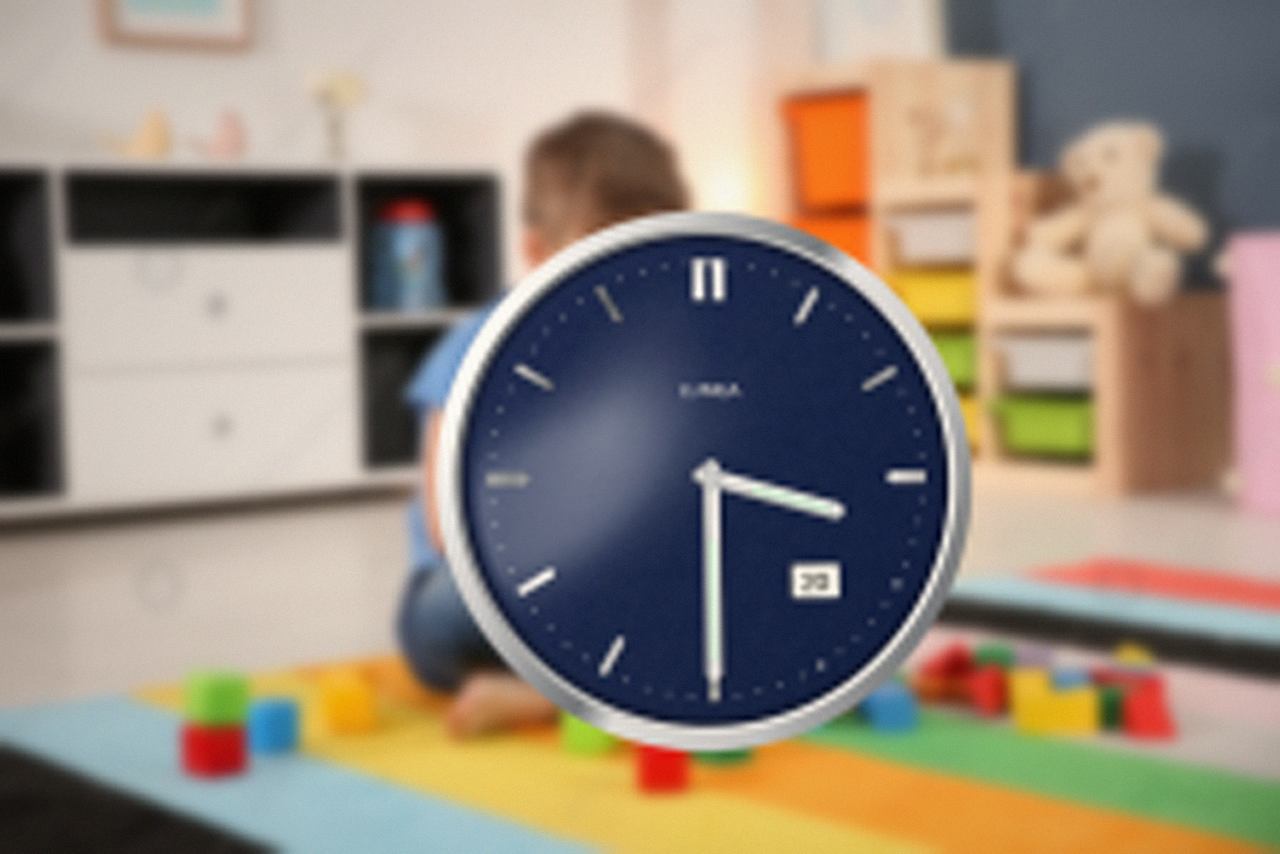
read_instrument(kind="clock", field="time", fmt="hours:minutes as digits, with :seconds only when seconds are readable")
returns 3:30
